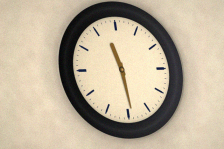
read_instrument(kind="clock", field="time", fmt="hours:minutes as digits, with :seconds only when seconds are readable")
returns 11:29
